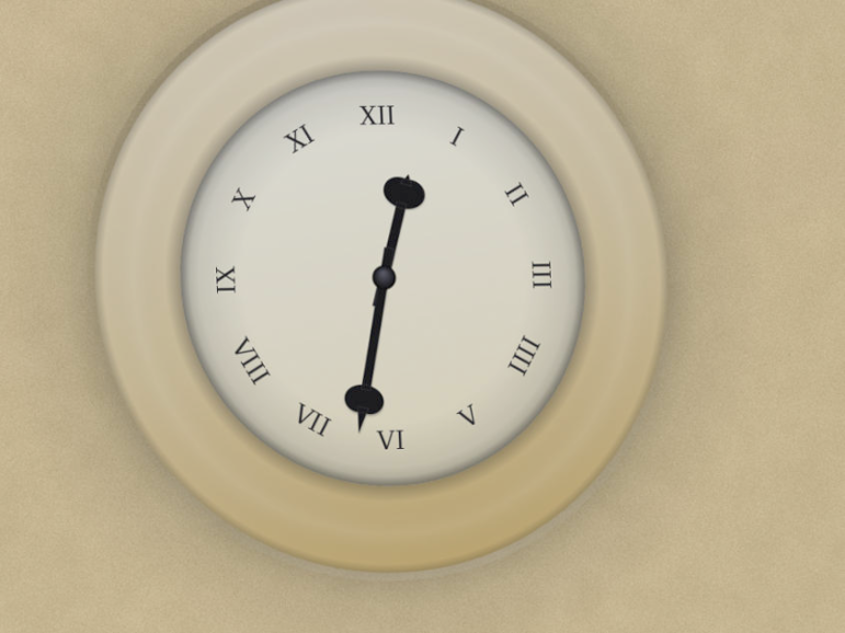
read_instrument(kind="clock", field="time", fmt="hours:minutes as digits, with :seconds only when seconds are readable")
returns 12:32
